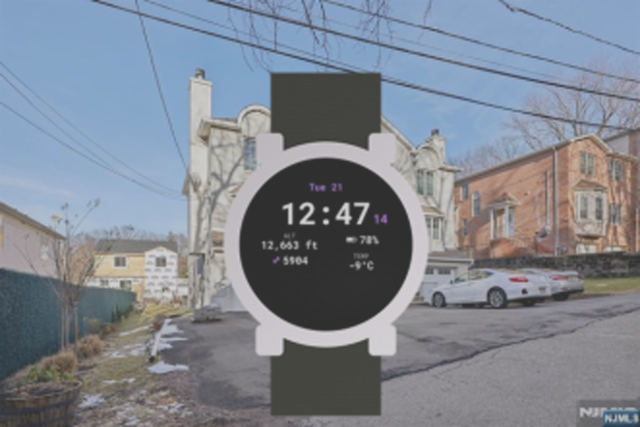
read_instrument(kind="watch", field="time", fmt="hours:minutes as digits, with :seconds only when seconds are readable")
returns 12:47
